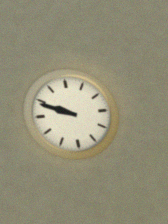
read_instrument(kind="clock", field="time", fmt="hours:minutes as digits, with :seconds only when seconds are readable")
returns 9:49
